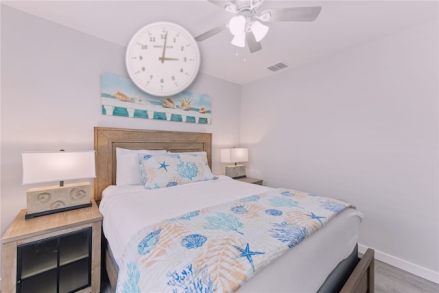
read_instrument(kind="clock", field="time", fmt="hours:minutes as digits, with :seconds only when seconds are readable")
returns 3:01
